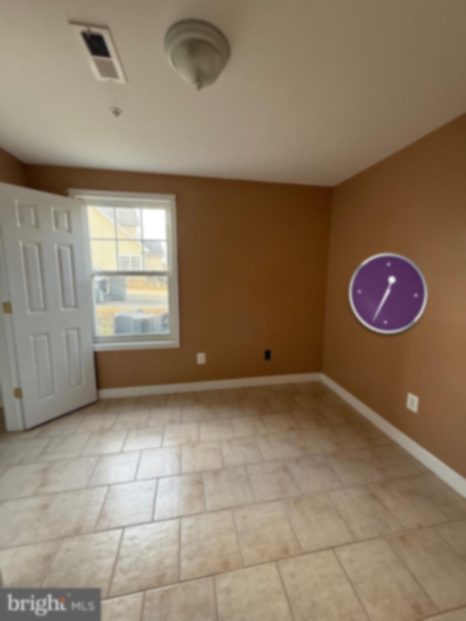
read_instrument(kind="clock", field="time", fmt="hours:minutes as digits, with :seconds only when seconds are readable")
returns 12:34
